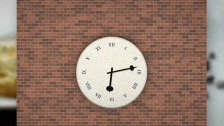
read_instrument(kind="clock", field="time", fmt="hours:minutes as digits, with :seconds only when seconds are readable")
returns 6:13
